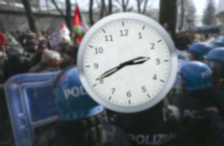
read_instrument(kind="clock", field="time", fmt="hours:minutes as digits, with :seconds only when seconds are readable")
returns 2:41
